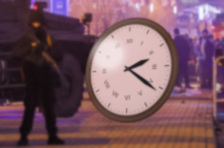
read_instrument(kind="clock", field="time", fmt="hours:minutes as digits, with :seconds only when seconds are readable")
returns 2:21
